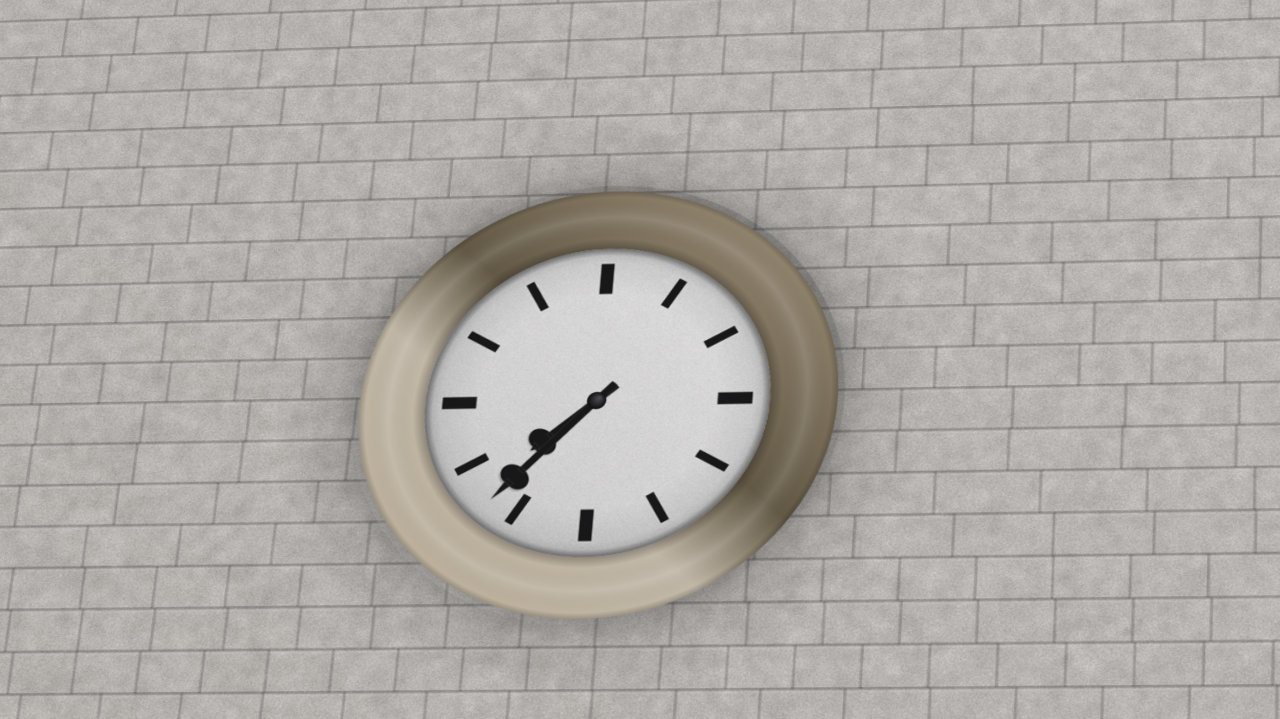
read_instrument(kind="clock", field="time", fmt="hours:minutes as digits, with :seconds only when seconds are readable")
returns 7:37
